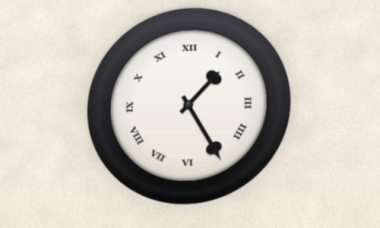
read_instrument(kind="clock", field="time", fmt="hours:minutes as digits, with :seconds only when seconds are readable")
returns 1:25
